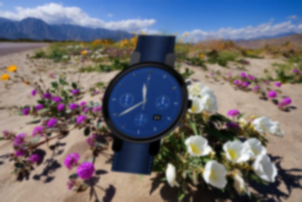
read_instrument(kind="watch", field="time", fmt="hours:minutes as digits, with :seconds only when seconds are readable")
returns 11:39
